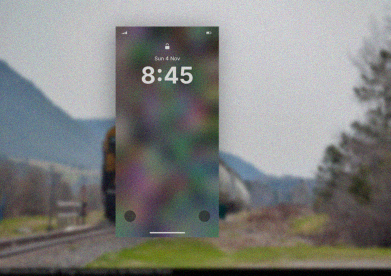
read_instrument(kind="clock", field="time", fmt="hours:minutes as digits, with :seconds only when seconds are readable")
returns 8:45
